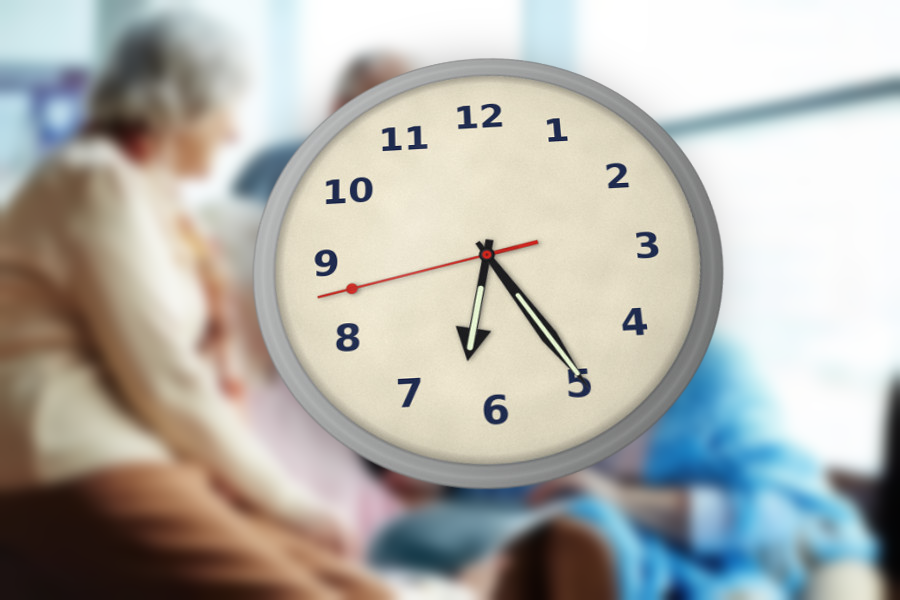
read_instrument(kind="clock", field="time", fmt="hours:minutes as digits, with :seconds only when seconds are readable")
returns 6:24:43
